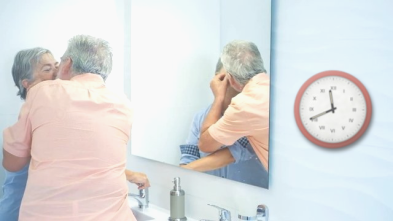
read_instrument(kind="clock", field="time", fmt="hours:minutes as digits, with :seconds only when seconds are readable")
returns 11:41
